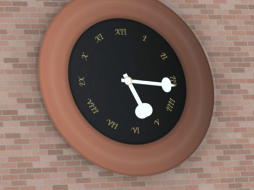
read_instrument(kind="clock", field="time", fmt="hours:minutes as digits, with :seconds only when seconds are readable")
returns 5:16
